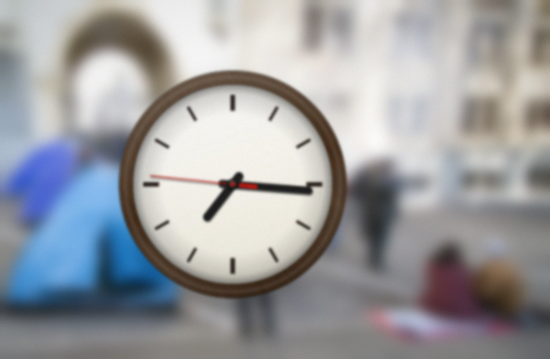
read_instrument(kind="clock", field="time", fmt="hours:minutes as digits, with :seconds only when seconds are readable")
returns 7:15:46
